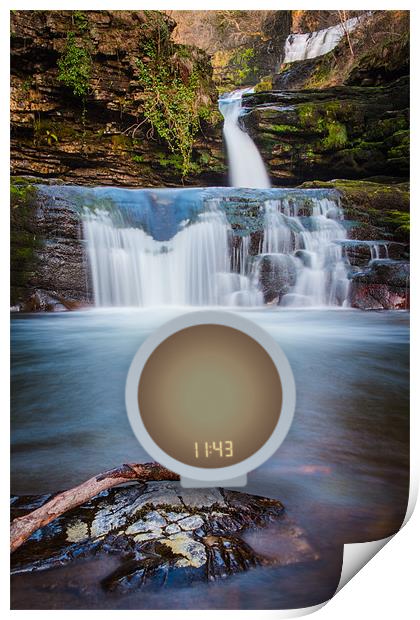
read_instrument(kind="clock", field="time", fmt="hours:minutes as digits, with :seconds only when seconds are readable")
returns 11:43
